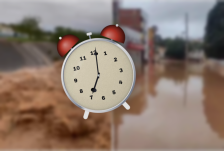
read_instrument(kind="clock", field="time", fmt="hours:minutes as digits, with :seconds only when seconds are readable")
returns 7:01
